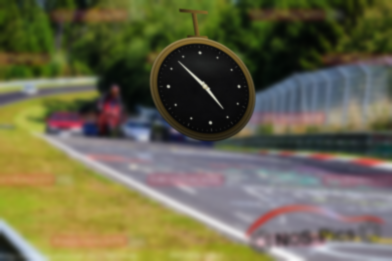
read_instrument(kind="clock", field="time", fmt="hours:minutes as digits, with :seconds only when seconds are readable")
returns 4:53
